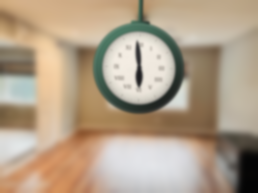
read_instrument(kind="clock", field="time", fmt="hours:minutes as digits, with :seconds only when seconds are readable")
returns 5:59
